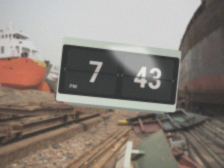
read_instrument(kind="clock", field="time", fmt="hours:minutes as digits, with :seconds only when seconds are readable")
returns 7:43
